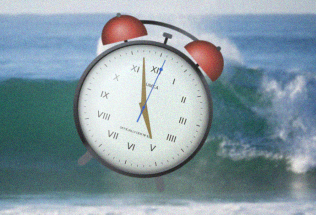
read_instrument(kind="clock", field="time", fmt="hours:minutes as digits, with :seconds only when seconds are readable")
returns 4:57:01
